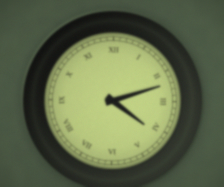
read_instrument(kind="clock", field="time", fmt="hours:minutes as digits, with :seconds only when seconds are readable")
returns 4:12
